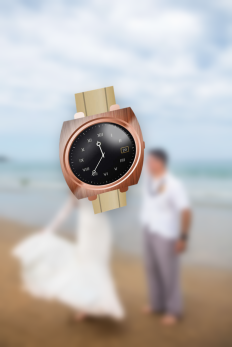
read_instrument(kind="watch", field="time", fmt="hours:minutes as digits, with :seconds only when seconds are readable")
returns 11:36
